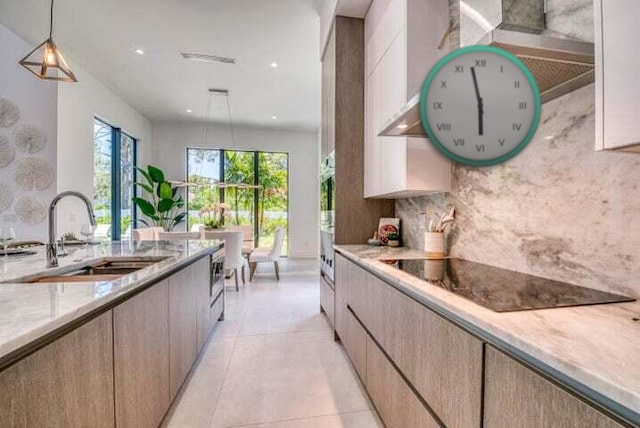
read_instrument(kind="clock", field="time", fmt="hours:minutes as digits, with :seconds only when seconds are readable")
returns 5:58
